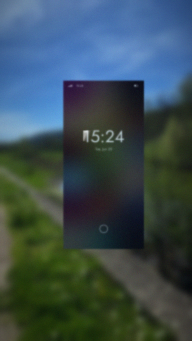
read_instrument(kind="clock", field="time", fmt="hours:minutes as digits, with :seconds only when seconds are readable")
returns 15:24
